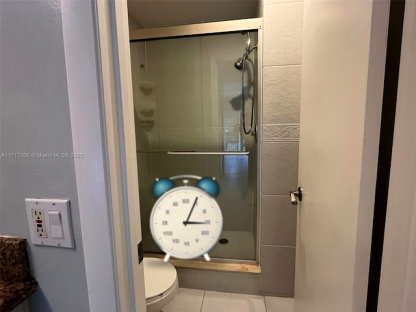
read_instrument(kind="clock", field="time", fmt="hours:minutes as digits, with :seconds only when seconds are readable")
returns 3:04
